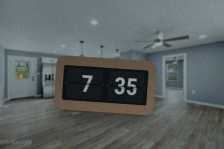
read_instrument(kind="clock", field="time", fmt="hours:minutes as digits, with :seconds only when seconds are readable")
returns 7:35
